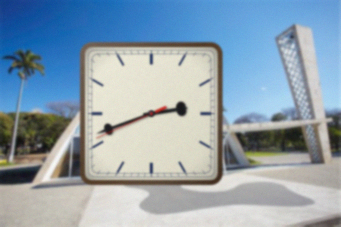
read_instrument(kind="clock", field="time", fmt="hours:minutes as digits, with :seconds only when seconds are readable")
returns 2:41:41
